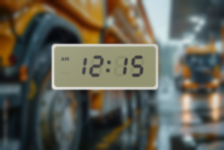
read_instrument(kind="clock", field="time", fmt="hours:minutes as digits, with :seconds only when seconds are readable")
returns 12:15
